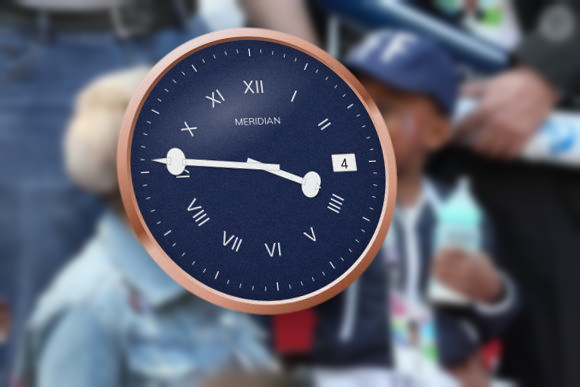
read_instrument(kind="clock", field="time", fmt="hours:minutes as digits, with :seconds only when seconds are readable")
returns 3:46
